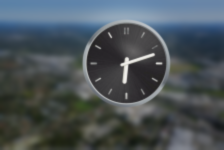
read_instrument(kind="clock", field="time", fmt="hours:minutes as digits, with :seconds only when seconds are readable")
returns 6:12
